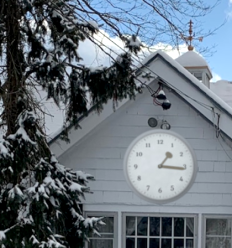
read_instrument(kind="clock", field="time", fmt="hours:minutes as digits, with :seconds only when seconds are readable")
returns 1:16
